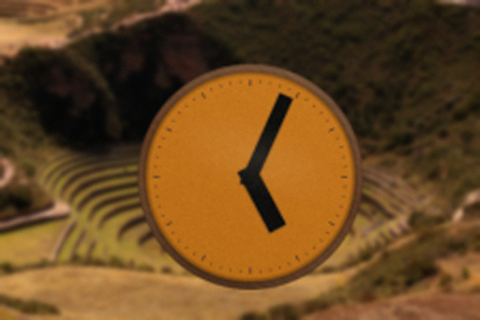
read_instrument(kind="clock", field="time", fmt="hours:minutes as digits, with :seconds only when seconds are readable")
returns 5:04
